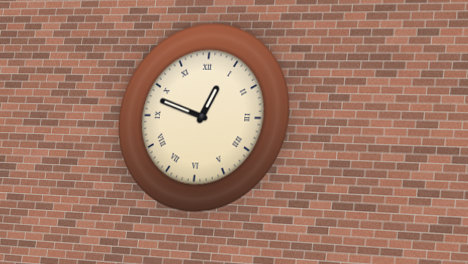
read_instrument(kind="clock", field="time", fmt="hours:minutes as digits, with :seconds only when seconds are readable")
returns 12:48
